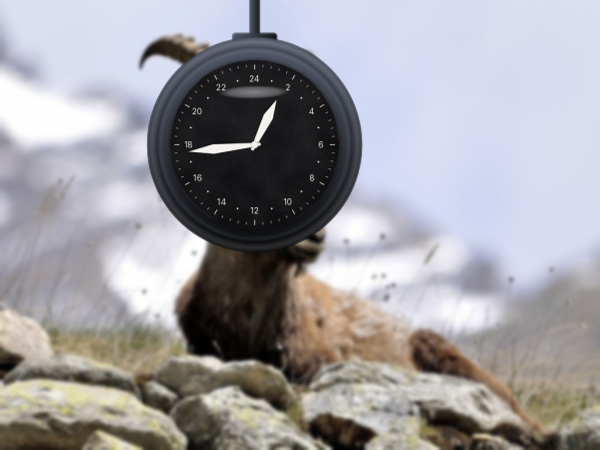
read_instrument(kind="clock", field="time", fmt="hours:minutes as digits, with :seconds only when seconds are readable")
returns 1:44
